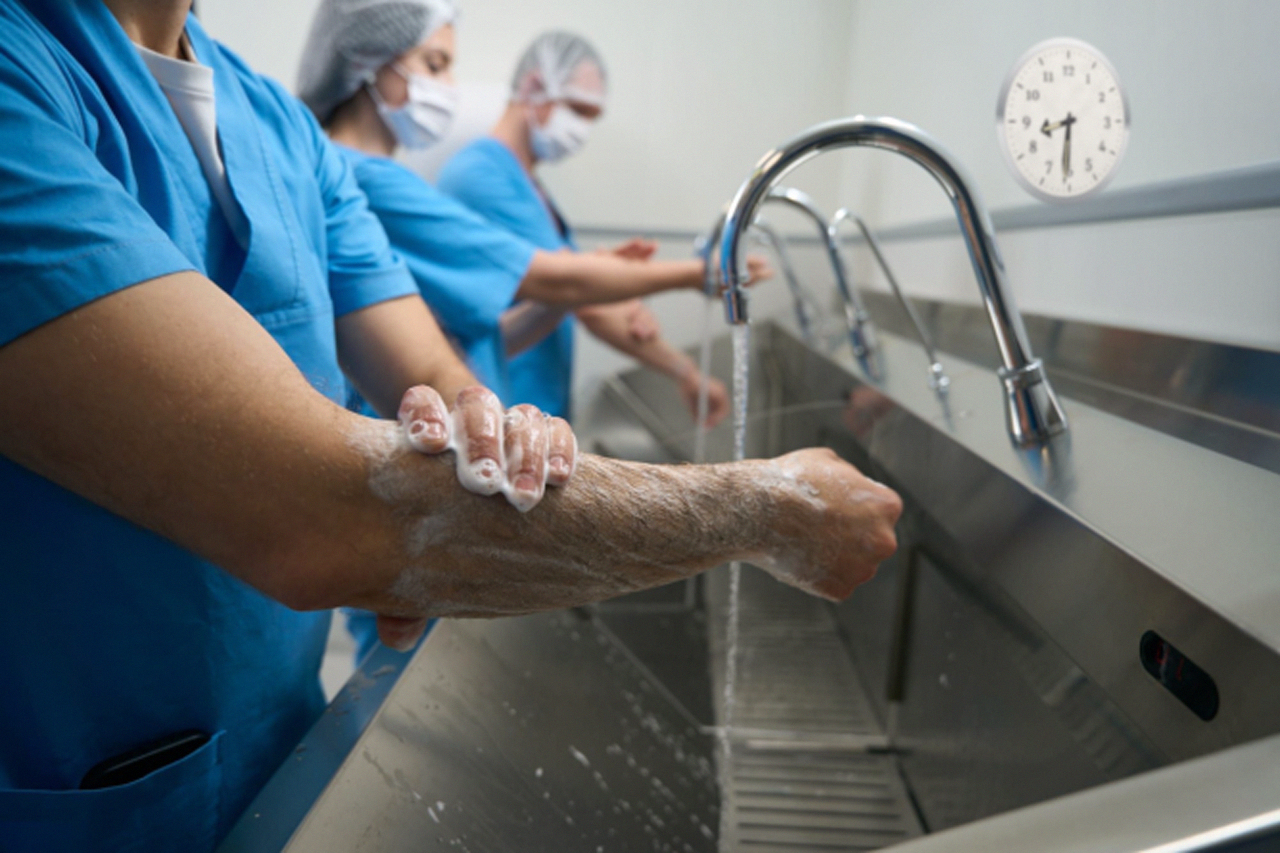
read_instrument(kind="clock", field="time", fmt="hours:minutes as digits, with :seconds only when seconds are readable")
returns 8:31
